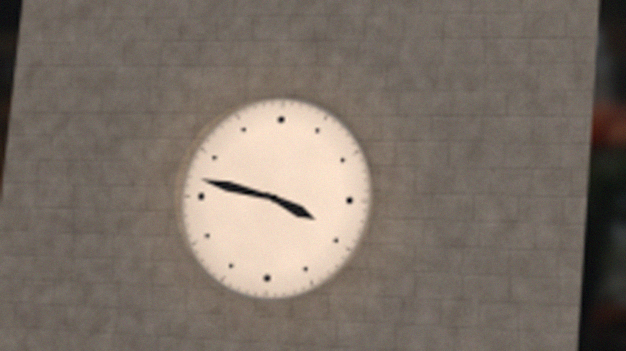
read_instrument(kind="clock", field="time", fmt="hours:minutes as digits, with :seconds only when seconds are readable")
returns 3:47
